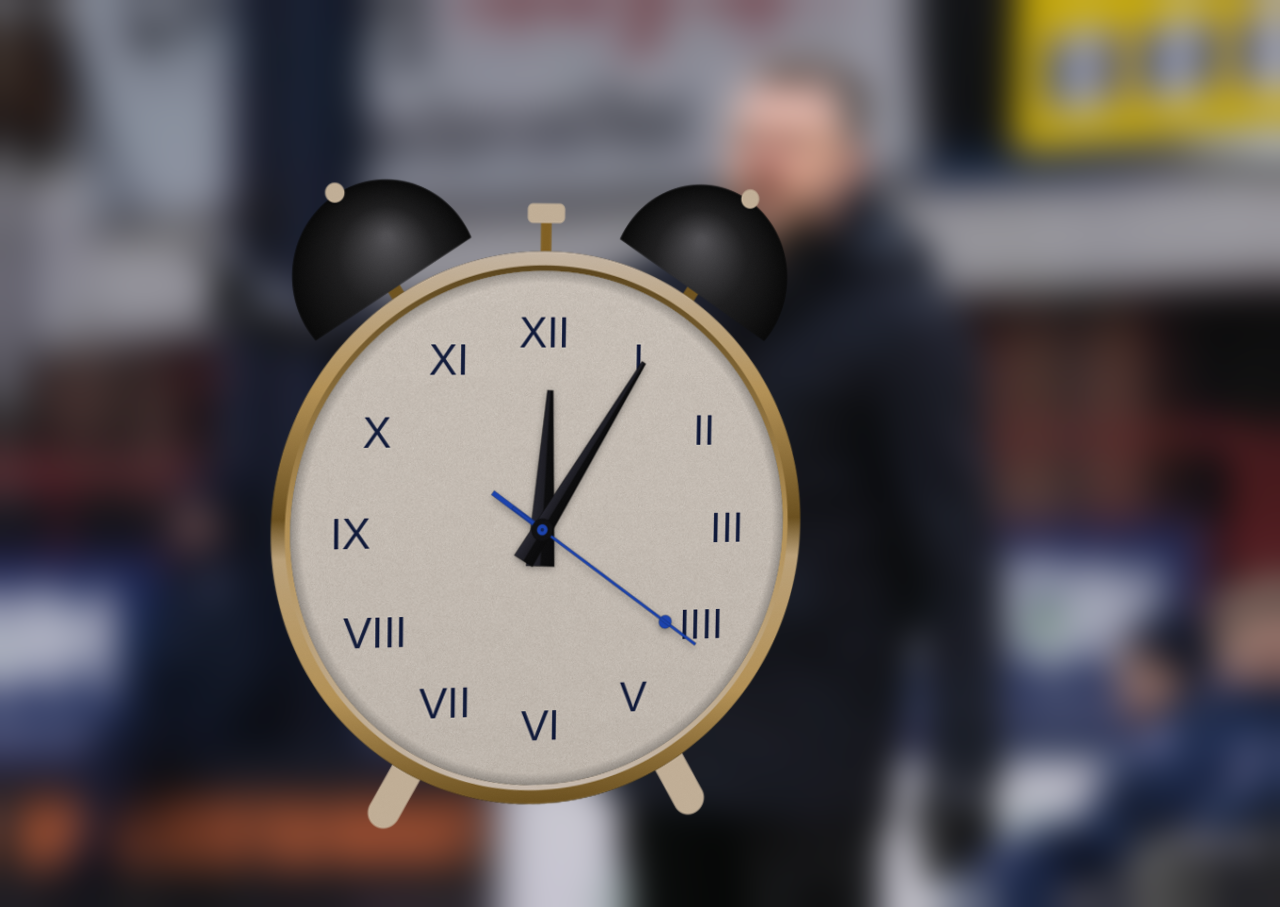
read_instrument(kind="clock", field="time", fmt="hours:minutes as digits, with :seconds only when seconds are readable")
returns 12:05:21
